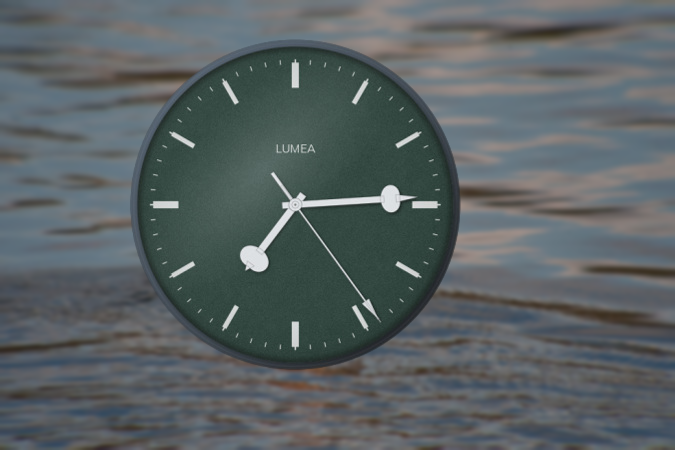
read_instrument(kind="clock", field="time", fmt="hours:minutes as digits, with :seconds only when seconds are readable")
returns 7:14:24
